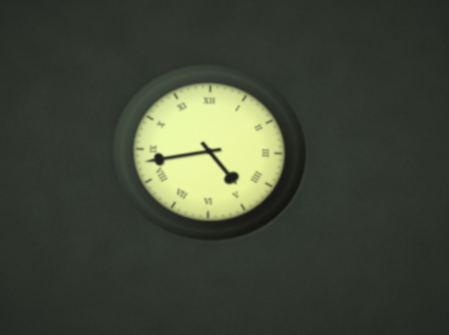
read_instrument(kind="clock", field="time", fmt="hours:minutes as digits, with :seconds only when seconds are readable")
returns 4:43
